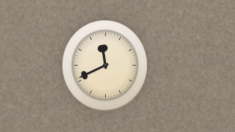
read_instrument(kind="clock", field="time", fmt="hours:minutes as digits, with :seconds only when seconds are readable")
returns 11:41
